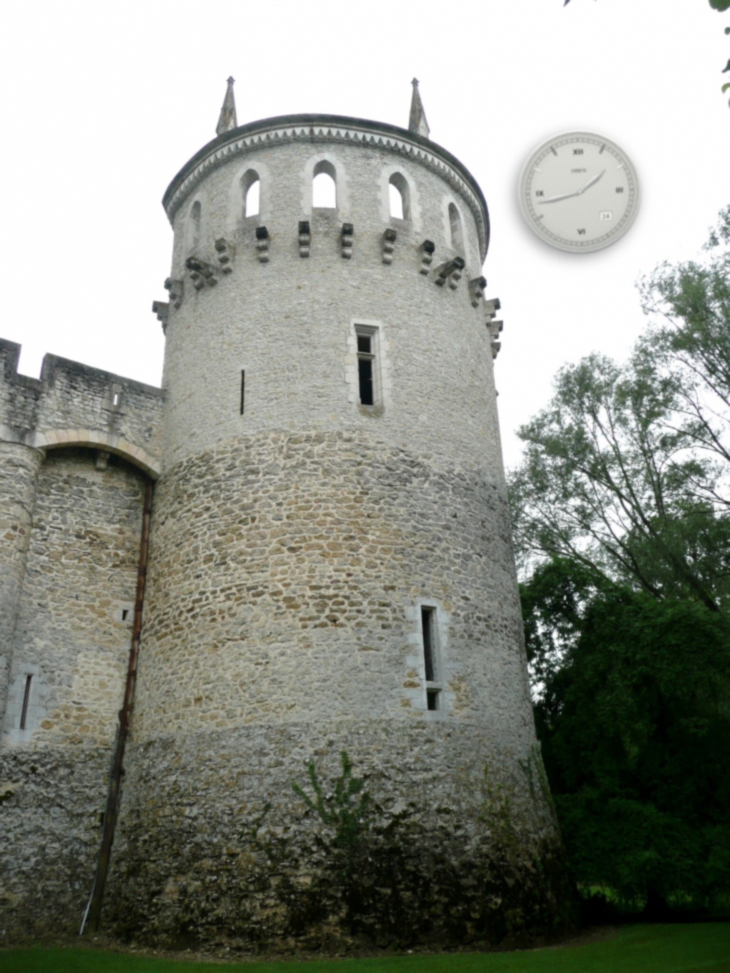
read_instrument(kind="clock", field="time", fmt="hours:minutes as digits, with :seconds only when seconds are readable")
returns 1:43
